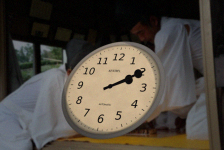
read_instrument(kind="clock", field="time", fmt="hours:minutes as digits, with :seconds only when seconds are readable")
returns 2:10
